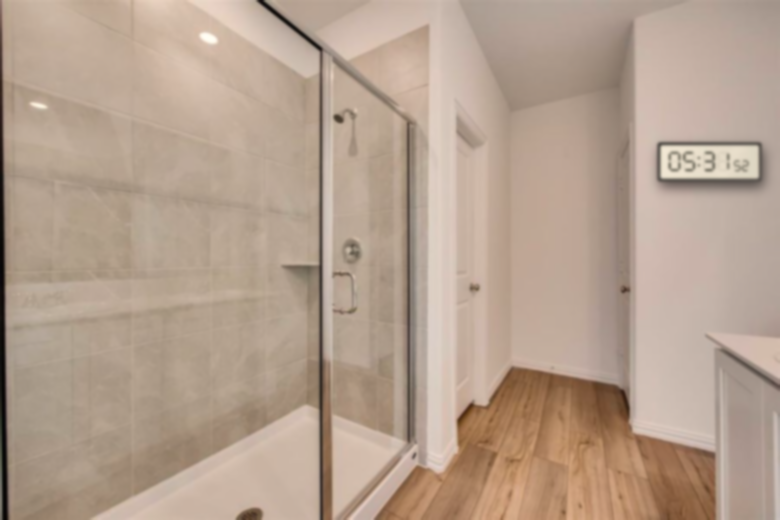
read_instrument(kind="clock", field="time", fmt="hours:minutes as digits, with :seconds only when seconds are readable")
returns 5:31
